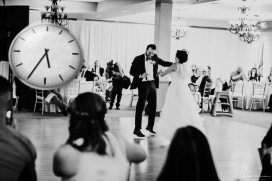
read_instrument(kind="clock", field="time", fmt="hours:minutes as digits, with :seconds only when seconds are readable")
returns 5:35
